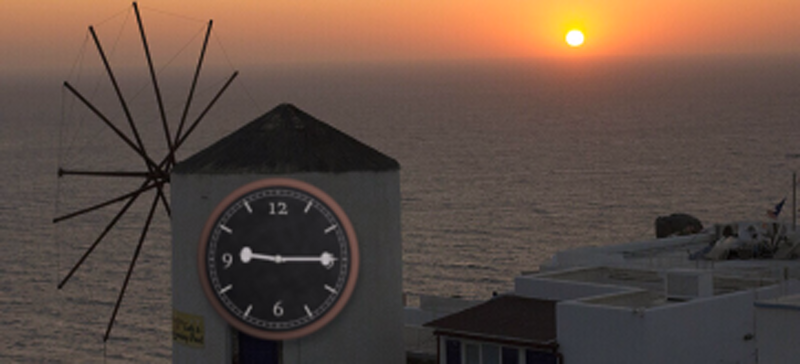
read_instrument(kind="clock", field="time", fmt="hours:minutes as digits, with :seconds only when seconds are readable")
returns 9:15
